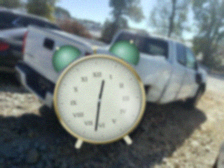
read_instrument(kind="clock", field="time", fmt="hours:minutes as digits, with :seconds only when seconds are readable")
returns 12:32
